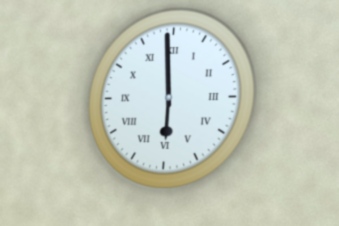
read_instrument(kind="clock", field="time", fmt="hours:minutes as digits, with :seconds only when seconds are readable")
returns 5:59
